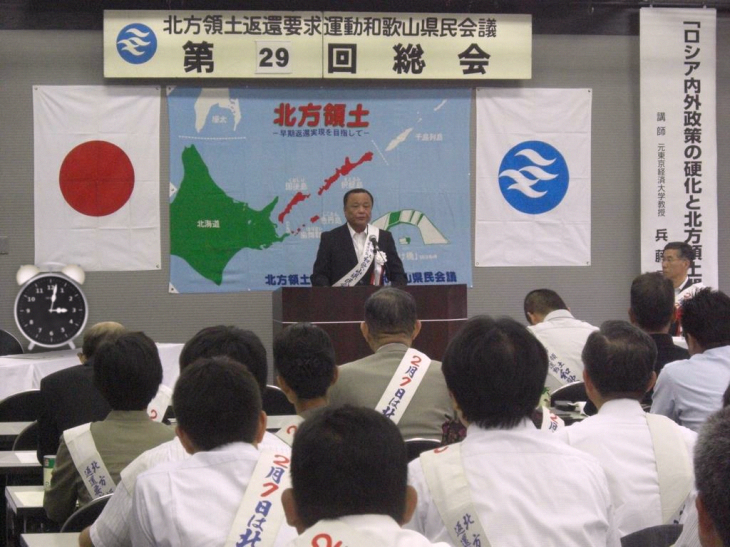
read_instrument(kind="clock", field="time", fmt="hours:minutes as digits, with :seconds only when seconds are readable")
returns 3:02
